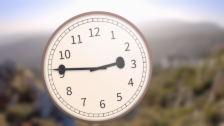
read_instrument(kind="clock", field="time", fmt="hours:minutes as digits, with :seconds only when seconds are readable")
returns 2:46
